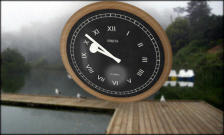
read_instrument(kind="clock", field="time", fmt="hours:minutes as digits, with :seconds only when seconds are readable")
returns 9:52
